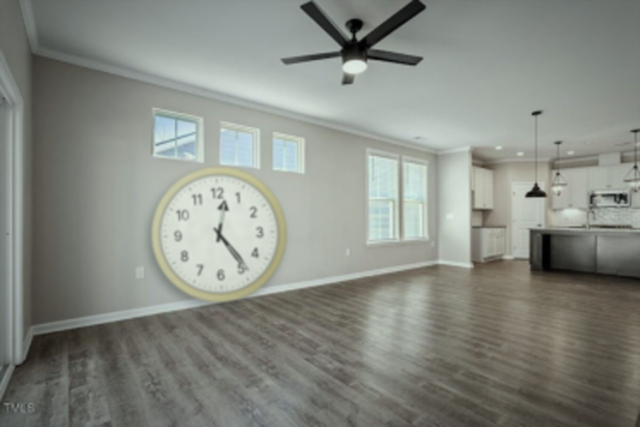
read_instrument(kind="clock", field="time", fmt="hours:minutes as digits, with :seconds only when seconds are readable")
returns 12:24
